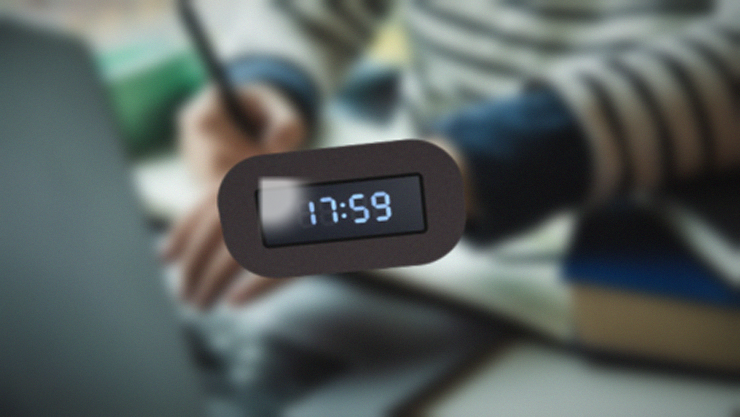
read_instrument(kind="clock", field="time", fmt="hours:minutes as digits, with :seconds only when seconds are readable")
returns 17:59
